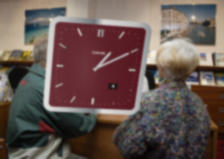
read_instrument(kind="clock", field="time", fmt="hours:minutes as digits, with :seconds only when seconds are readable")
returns 1:10
